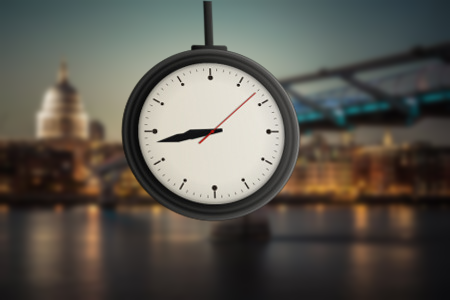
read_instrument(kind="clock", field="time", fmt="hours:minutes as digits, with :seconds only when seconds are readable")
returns 8:43:08
